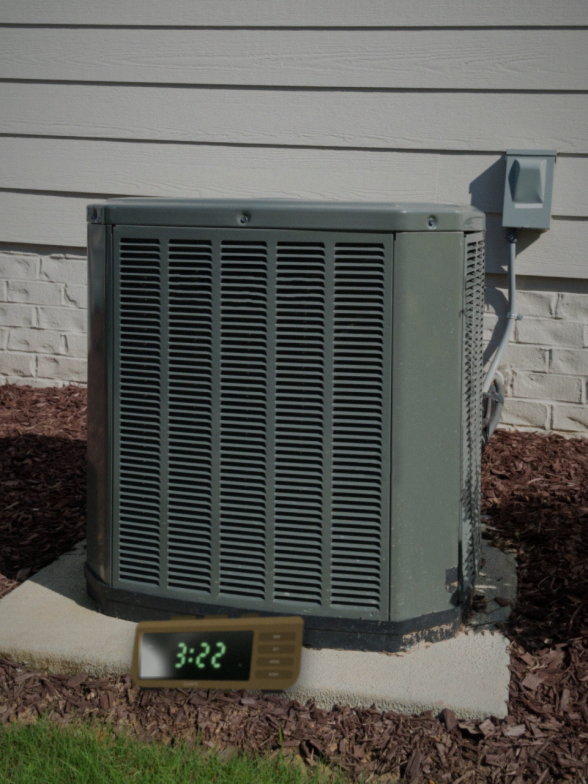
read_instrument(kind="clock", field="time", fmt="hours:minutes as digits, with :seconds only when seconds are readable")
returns 3:22
